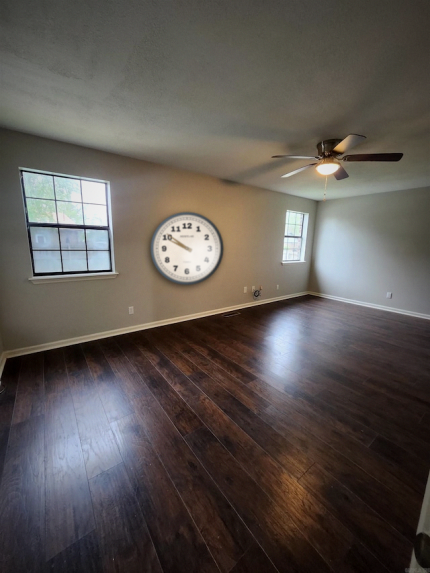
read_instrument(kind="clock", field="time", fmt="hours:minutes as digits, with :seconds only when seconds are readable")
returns 9:51
